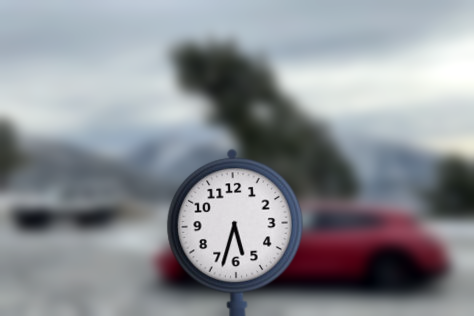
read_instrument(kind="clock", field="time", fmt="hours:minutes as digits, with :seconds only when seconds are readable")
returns 5:33
